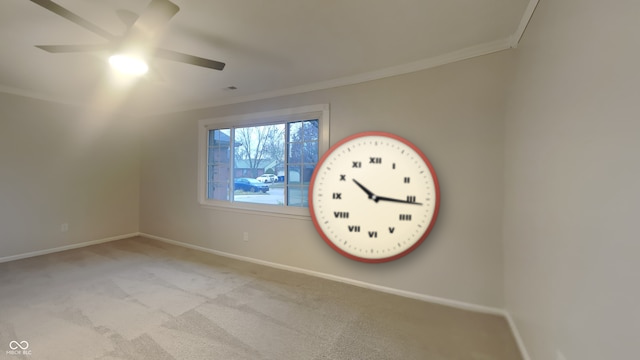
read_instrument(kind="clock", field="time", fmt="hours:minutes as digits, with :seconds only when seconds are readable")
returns 10:16
